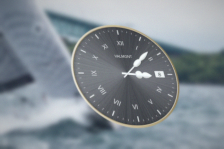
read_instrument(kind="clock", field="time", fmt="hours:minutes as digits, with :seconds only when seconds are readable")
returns 3:08
